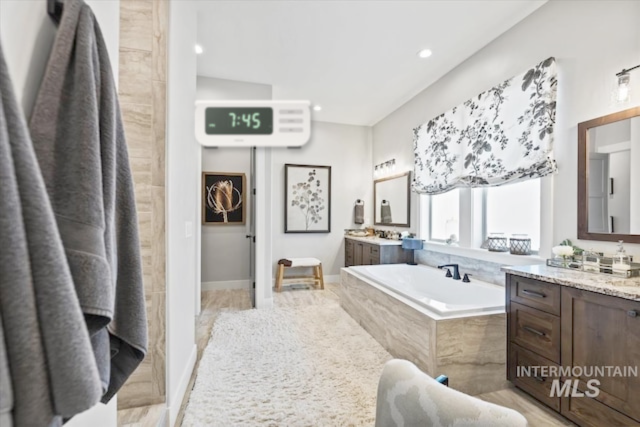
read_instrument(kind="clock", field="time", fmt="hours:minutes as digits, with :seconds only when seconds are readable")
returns 7:45
